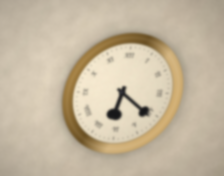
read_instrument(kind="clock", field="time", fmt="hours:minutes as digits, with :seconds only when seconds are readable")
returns 6:21
